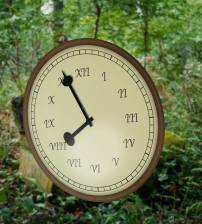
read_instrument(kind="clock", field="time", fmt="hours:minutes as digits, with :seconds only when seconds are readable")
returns 7:56
